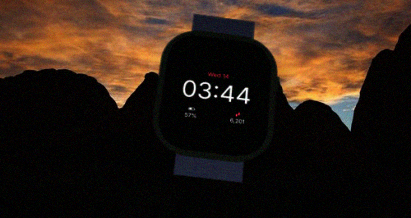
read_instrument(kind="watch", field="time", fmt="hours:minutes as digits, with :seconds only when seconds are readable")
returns 3:44
